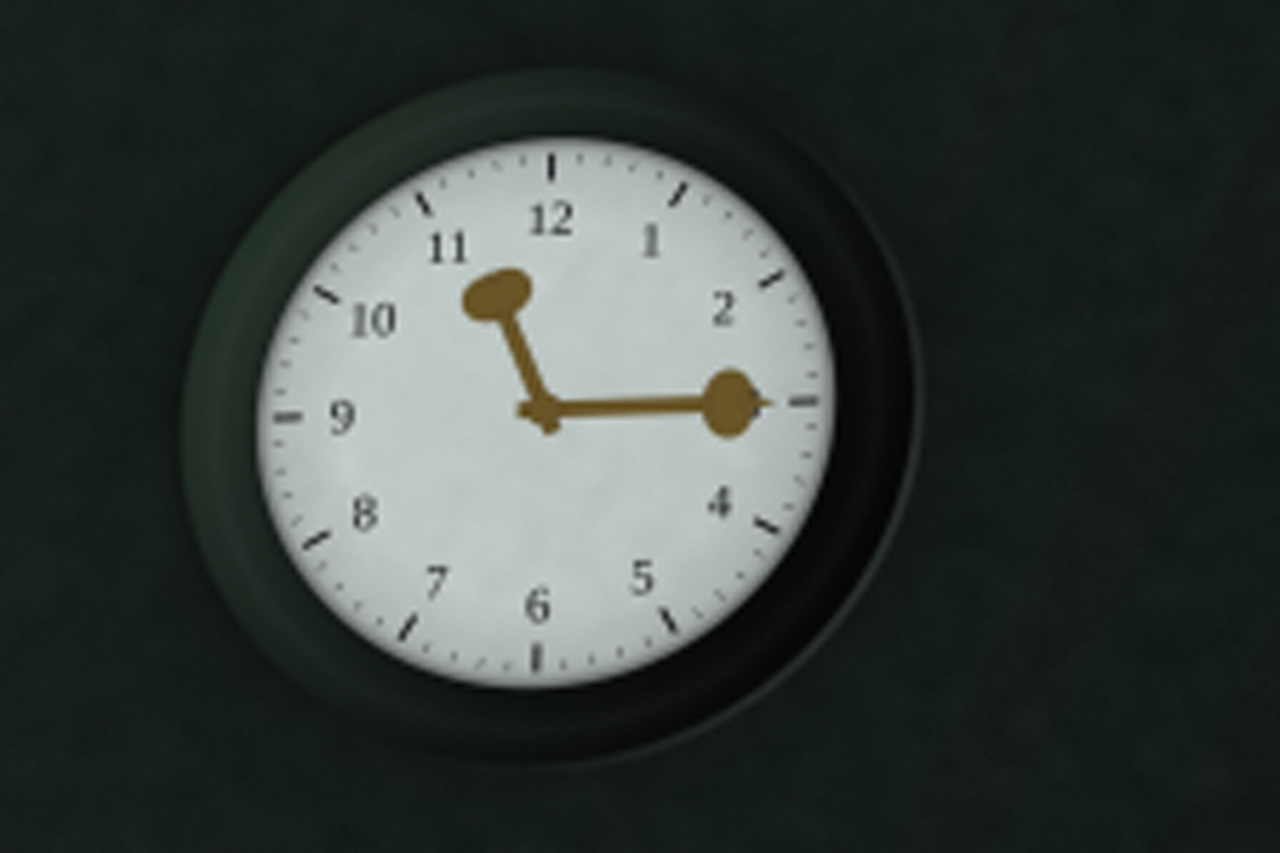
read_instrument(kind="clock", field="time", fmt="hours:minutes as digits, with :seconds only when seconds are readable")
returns 11:15
